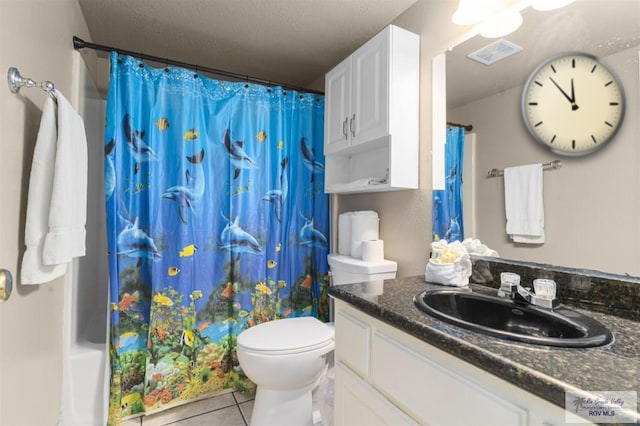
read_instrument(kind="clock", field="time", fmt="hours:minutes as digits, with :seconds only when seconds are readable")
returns 11:53
